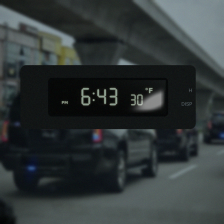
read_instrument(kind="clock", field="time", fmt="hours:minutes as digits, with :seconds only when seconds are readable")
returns 6:43
